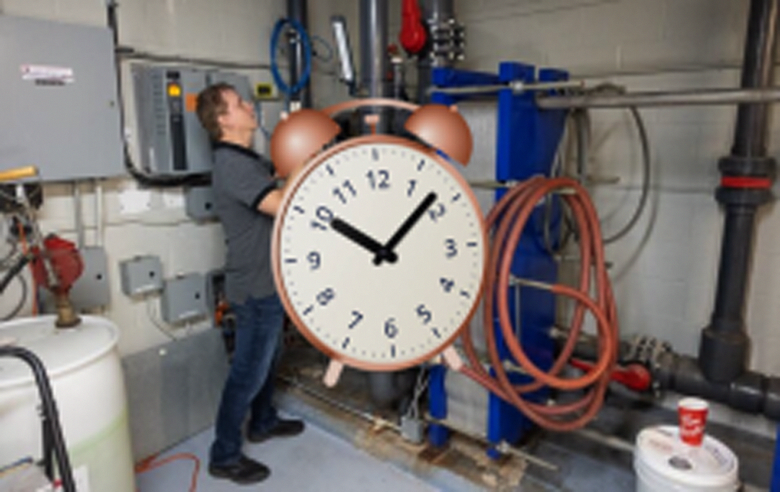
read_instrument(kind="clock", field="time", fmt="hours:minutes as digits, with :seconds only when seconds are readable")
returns 10:08
